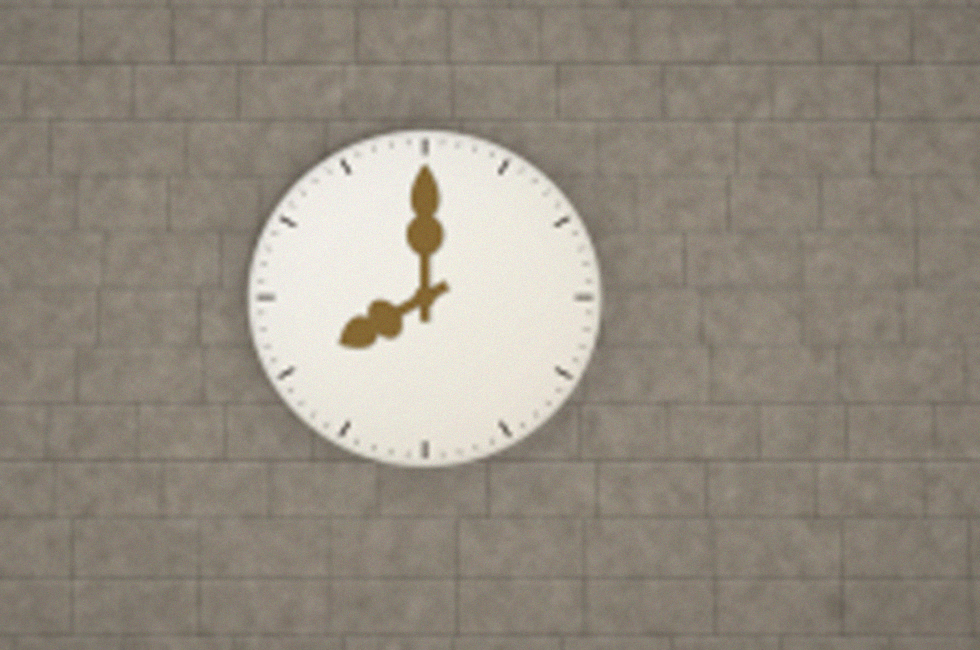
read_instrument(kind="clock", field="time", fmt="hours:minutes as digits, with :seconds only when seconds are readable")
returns 8:00
